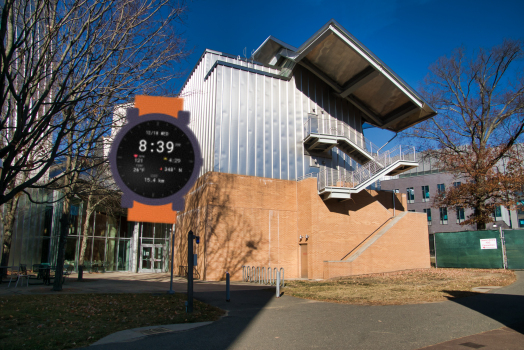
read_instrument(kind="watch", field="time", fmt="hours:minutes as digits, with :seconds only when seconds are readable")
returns 8:39
